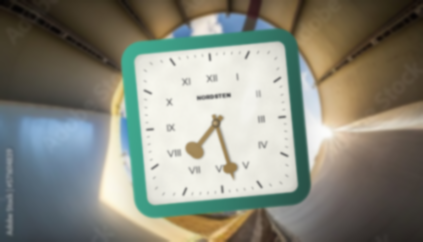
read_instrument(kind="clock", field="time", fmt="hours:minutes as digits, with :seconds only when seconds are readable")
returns 7:28
